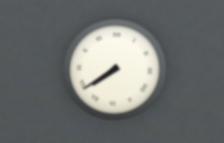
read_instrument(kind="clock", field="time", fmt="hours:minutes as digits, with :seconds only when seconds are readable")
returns 7:39
